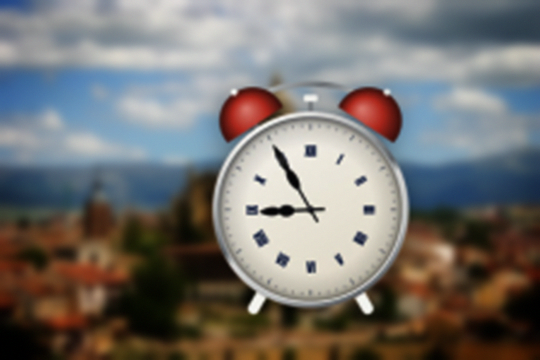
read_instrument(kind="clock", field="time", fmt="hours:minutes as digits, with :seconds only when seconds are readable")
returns 8:55
